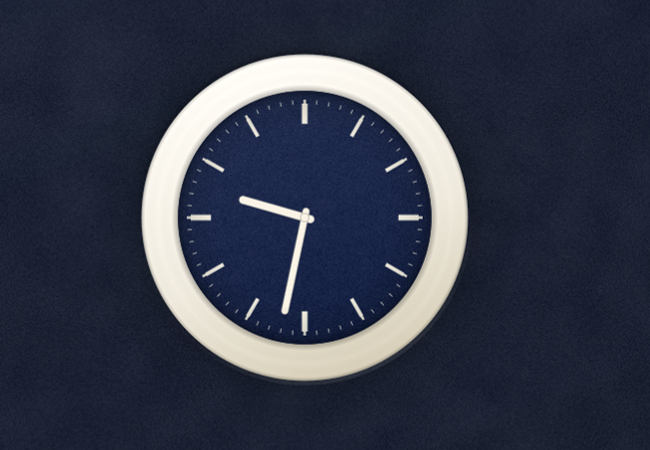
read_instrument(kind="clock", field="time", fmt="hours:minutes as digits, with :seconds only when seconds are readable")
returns 9:32
